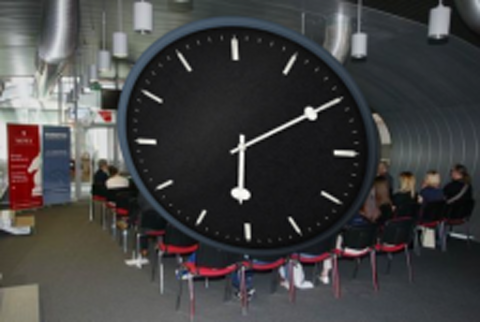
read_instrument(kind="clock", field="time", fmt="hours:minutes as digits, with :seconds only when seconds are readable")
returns 6:10
